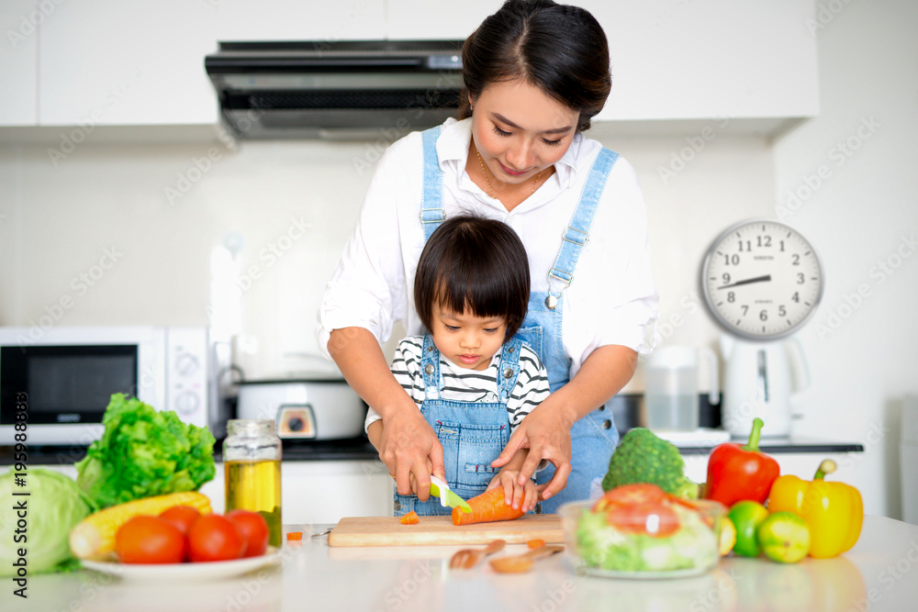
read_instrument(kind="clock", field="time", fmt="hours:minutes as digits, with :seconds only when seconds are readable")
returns 8:43
